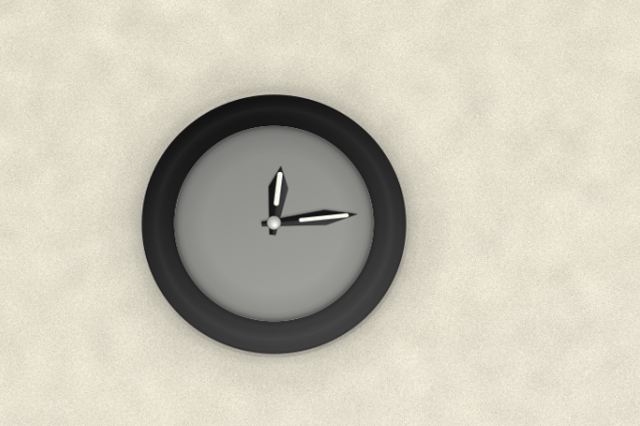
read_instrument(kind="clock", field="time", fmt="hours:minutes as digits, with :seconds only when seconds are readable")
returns 12:14
